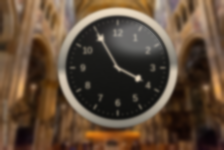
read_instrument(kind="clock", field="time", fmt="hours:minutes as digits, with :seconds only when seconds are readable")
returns 3:55
